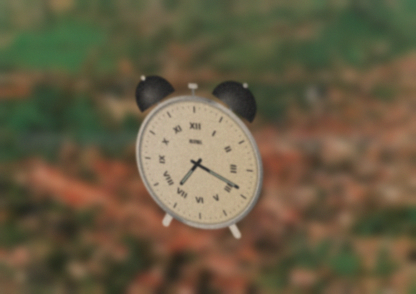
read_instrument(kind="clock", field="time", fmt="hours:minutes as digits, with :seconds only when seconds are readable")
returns 7:19
